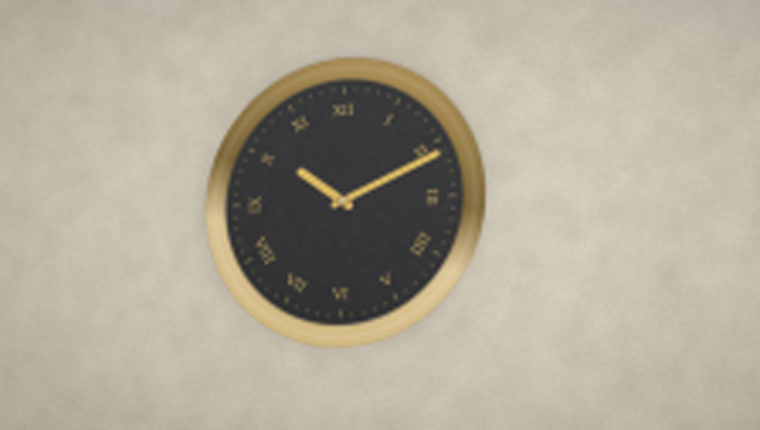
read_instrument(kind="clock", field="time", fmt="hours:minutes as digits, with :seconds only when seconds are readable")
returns 10:11
